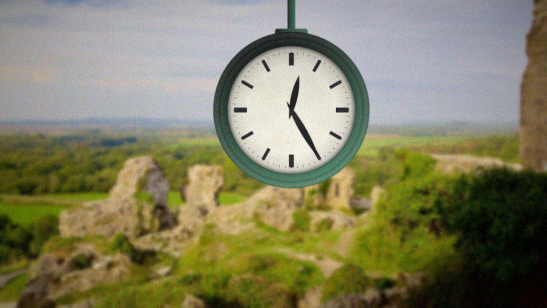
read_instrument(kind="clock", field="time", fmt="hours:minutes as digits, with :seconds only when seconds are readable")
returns 12:25
